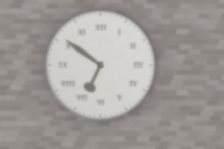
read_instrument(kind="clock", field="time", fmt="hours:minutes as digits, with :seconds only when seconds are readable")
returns 6:51
